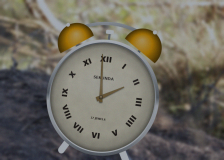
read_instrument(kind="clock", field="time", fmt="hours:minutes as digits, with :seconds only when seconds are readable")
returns 1:59
